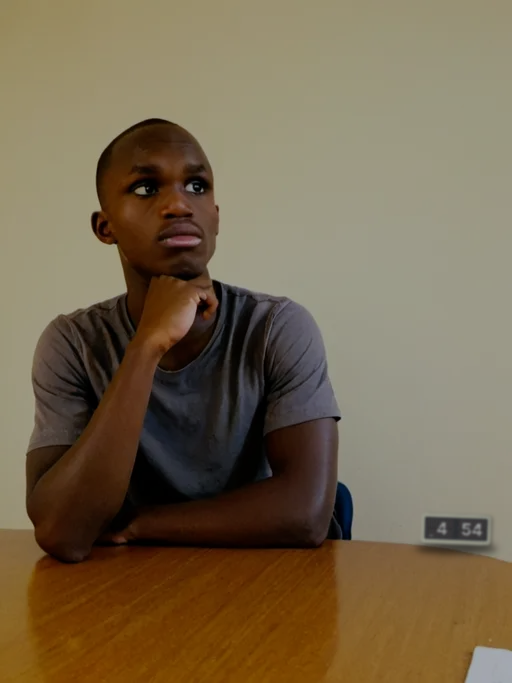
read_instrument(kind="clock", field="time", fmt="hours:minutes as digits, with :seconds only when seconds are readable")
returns 4:54
